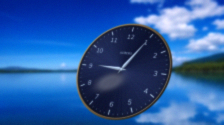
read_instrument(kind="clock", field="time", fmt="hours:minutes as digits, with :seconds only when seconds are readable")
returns 9:05
